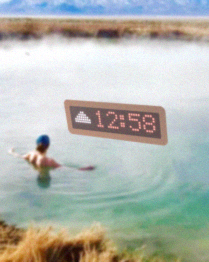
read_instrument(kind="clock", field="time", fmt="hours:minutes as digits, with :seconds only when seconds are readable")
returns 12:58
